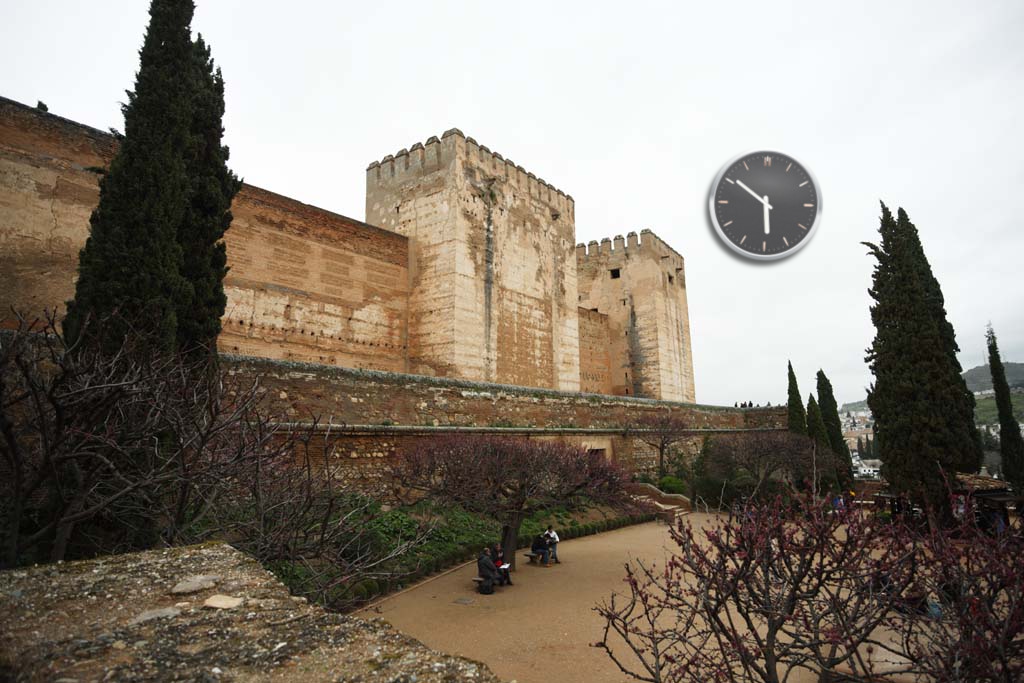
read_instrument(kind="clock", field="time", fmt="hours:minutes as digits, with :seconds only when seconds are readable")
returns 5:51
